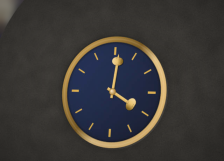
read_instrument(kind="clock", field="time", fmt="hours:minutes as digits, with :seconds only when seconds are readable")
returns 4:01
